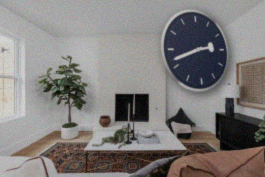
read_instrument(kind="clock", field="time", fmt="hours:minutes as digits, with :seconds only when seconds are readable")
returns 2:42
